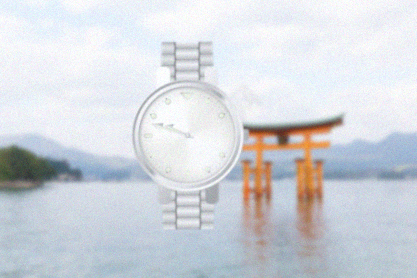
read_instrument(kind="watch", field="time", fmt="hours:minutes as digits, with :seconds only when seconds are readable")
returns 9:48
